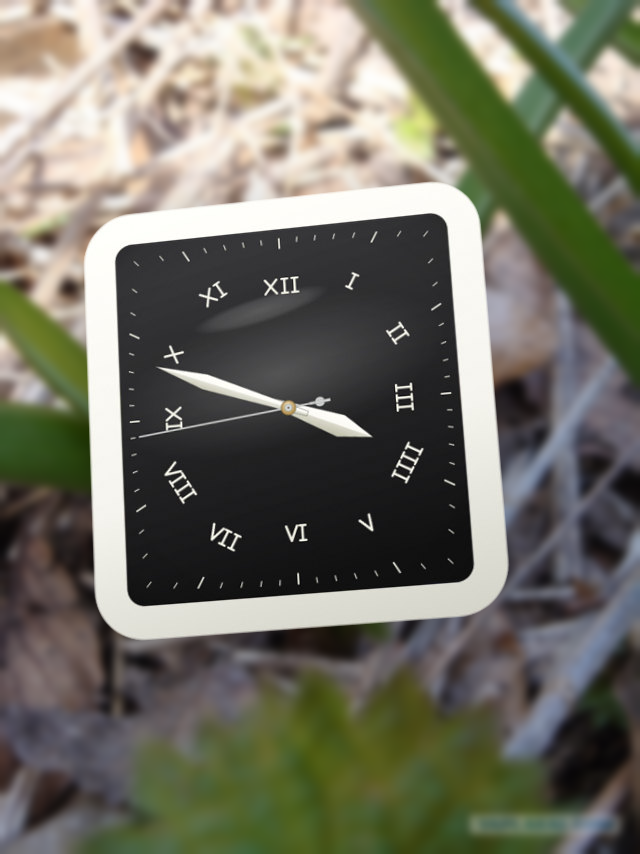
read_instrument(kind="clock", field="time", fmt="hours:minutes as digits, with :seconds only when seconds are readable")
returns 3:48:44
